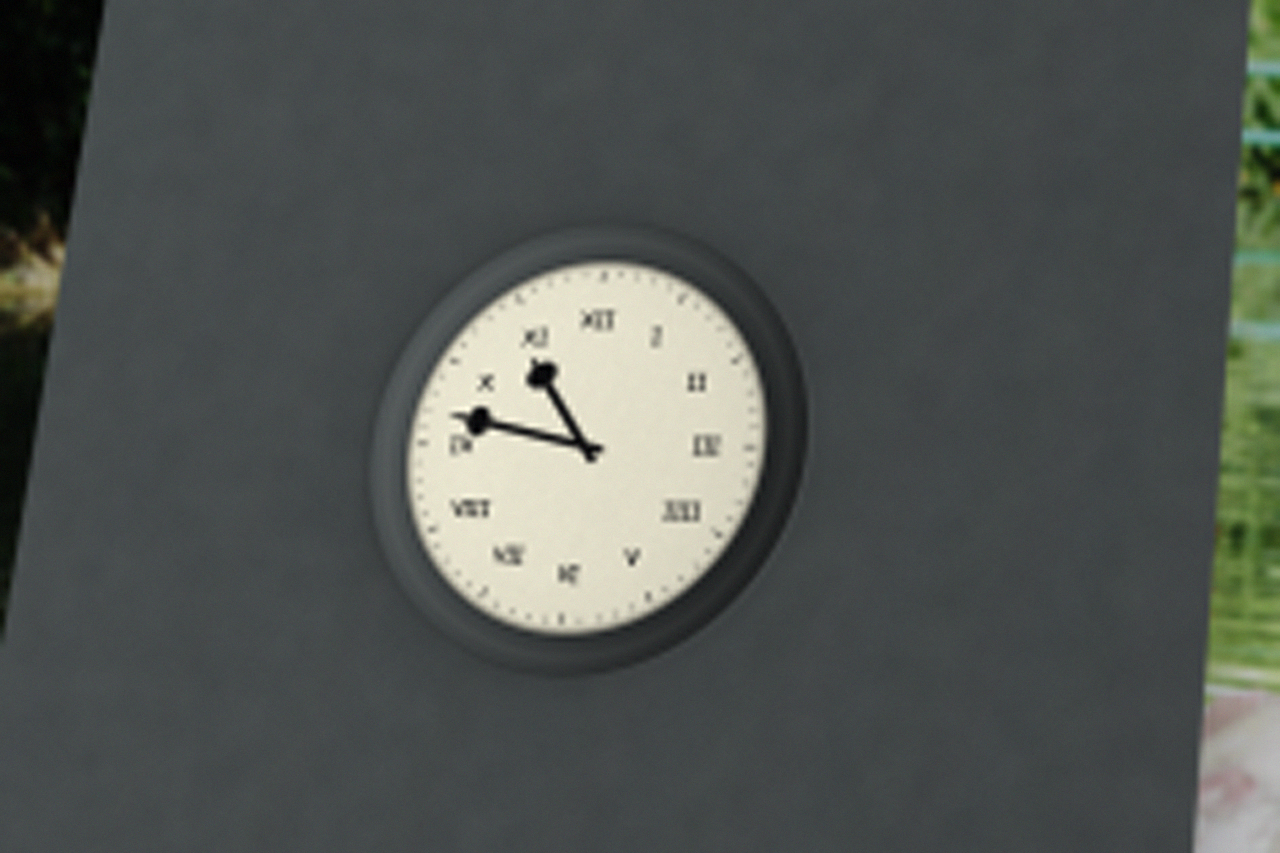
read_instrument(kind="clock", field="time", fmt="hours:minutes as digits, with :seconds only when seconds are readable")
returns 10:47
